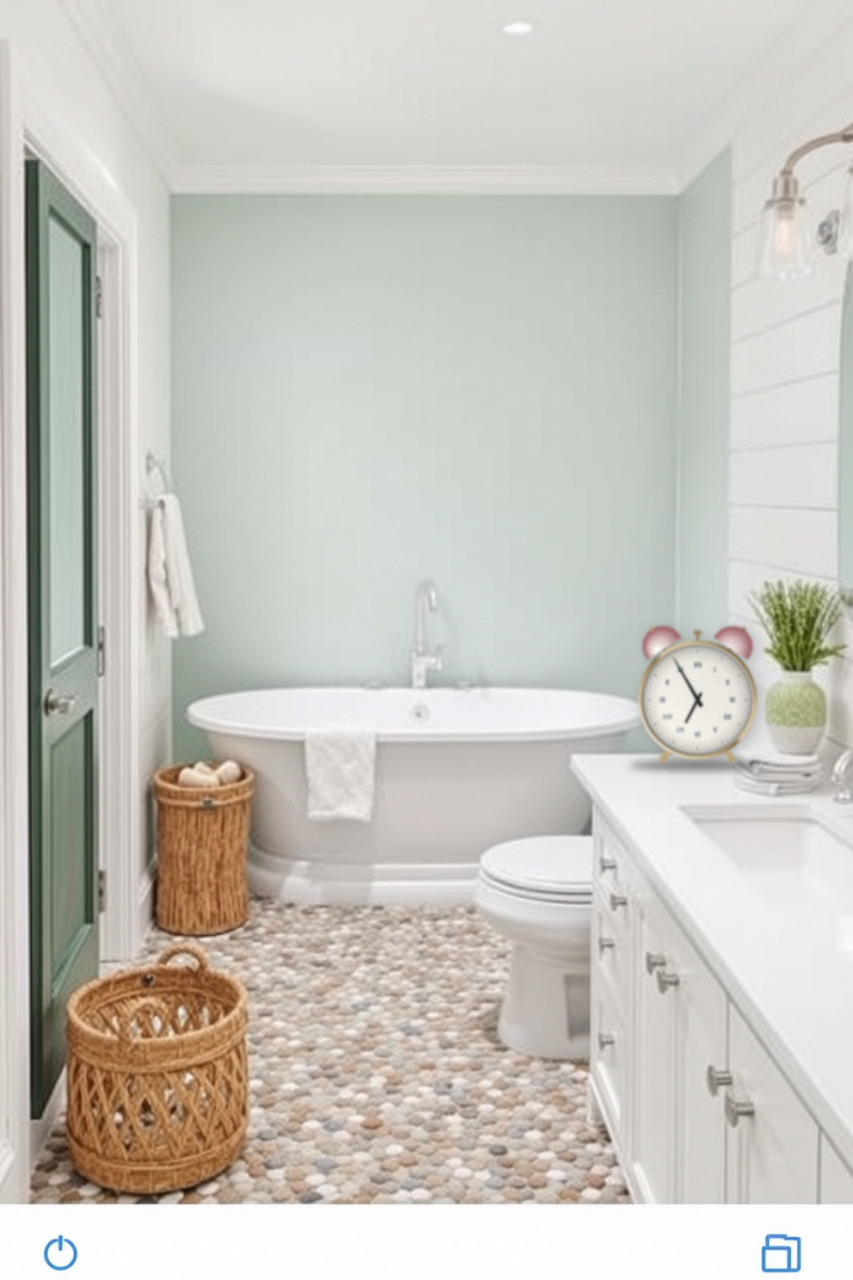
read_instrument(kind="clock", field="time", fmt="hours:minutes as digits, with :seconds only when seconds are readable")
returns 6:55
